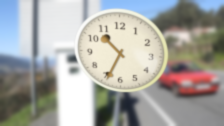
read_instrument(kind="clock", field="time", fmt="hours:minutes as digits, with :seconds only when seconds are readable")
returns 10:34
